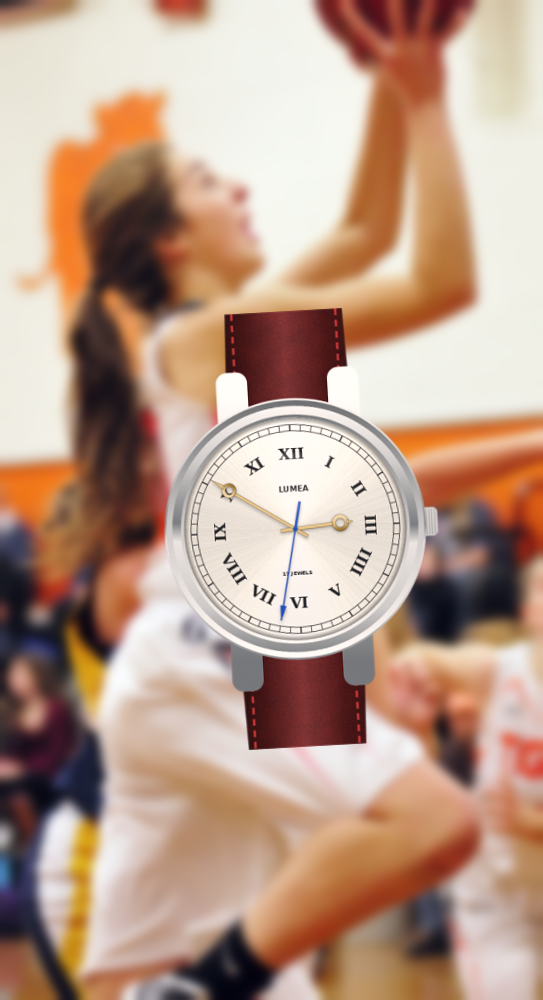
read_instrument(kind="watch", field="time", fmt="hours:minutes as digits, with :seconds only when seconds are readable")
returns 2:50:32
